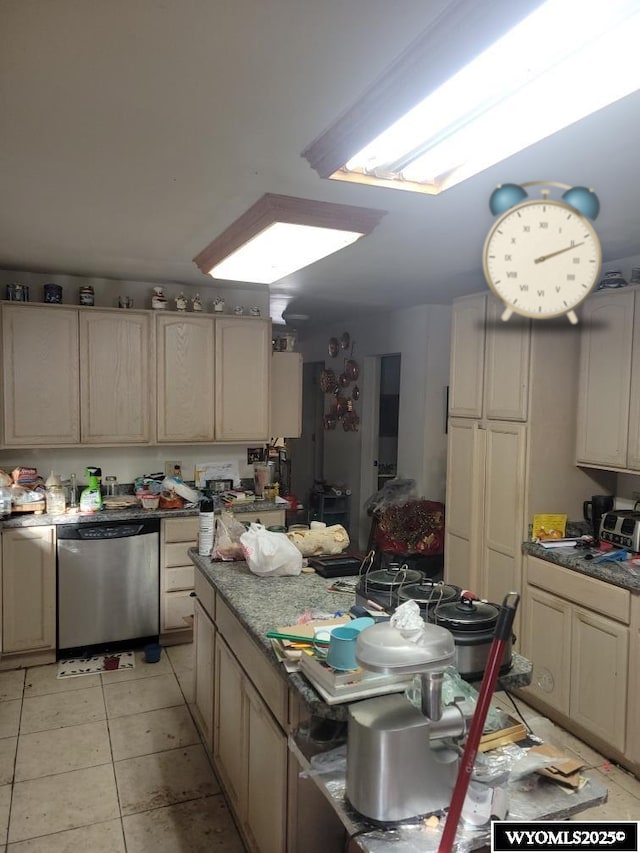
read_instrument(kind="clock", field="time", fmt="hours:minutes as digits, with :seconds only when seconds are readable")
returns 2:11
